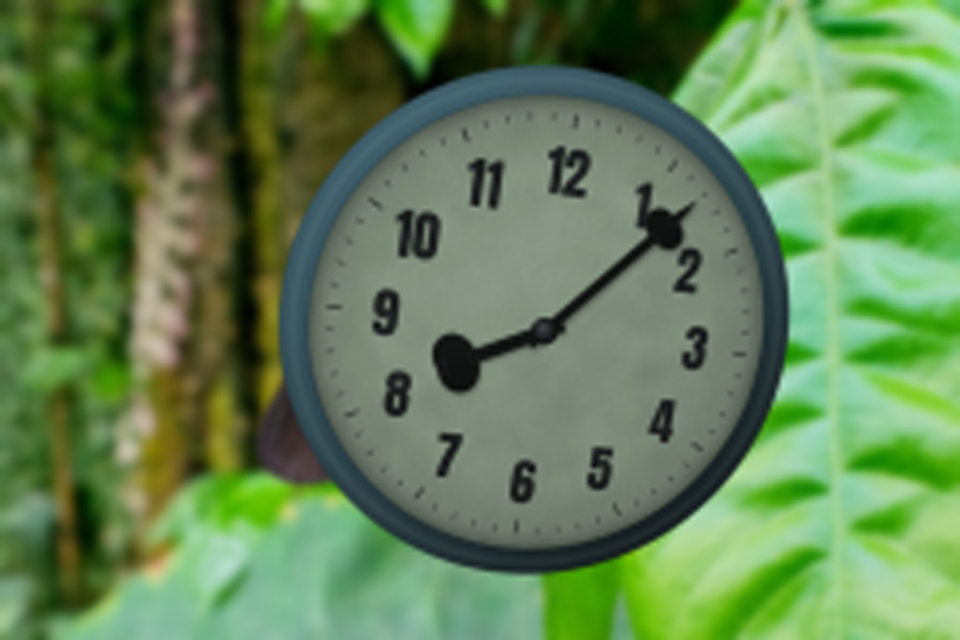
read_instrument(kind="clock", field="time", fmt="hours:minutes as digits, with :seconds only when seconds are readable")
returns 8:07
